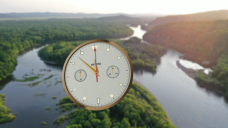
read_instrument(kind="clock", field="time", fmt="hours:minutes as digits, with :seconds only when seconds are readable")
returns 11:53
